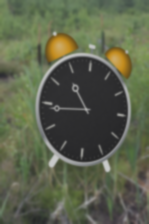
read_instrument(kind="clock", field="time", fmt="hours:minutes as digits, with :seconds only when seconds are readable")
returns 10:44
